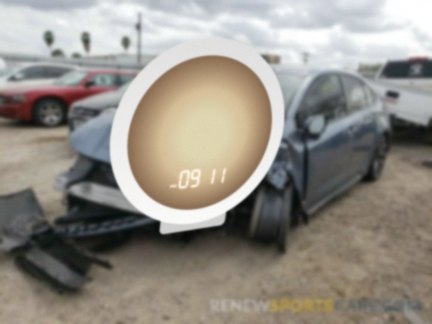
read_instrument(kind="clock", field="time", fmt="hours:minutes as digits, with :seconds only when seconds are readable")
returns 9:11
